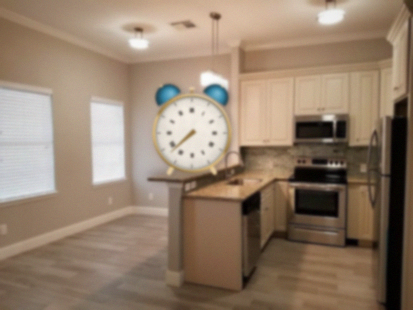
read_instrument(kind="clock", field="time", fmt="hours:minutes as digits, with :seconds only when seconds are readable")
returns 7:38
